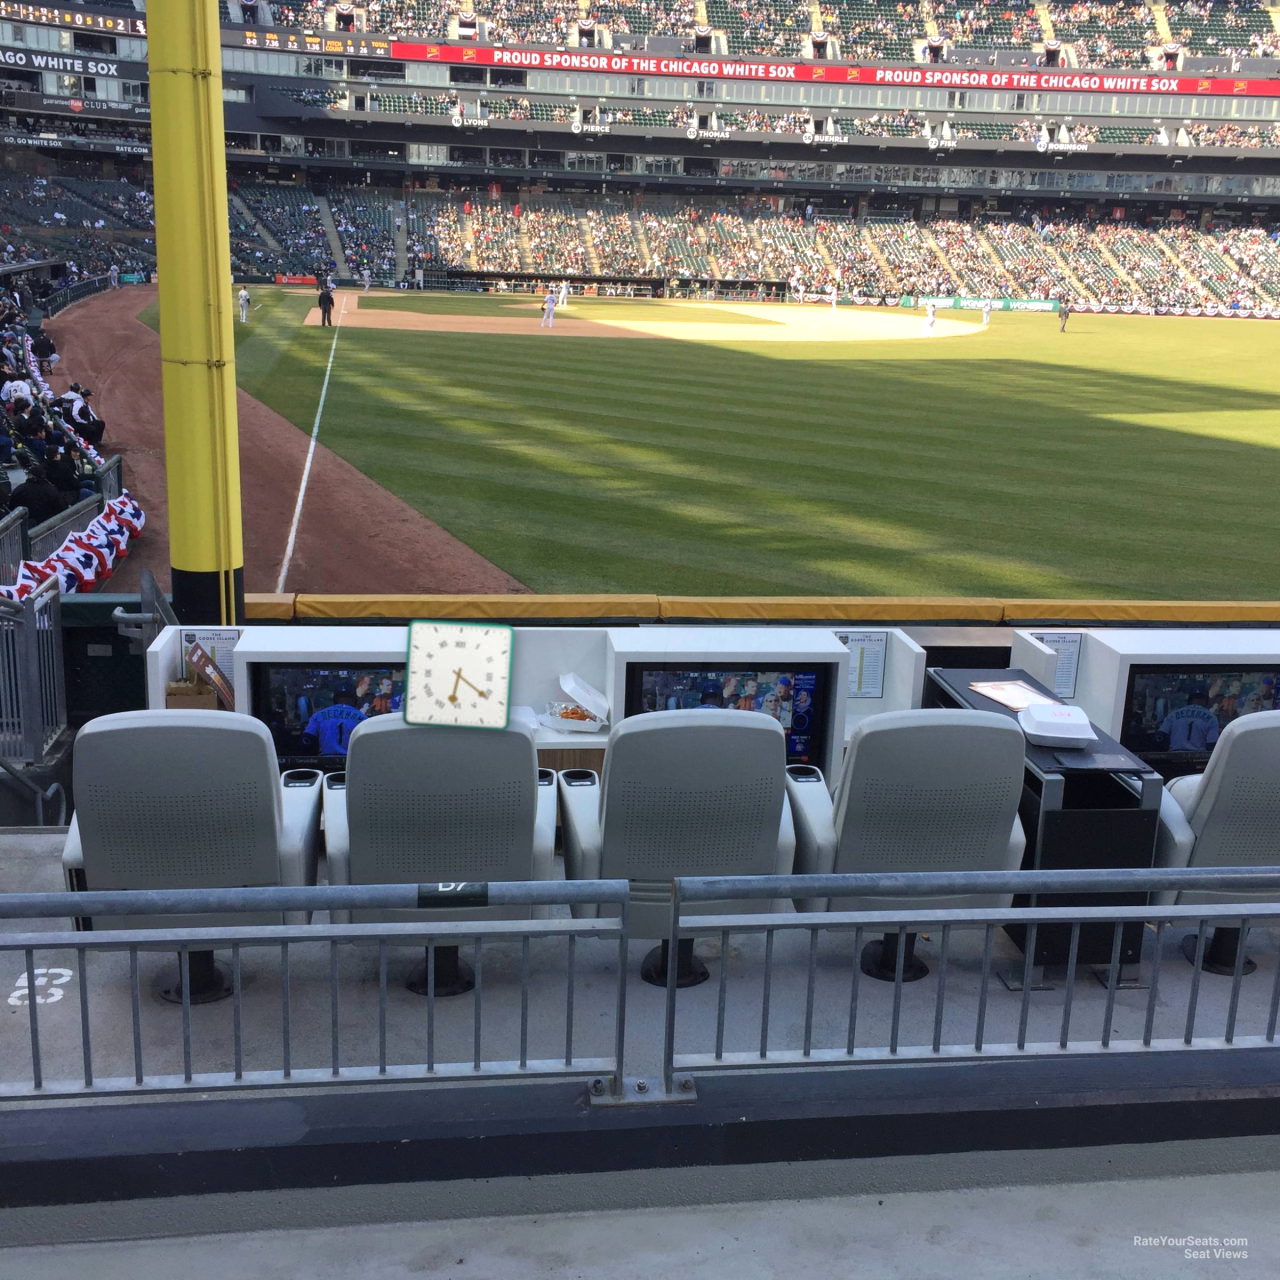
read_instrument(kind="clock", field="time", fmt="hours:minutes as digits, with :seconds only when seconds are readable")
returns 6:21
